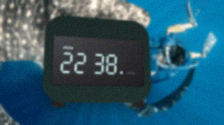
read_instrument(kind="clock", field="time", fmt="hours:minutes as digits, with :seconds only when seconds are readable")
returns 22:38
